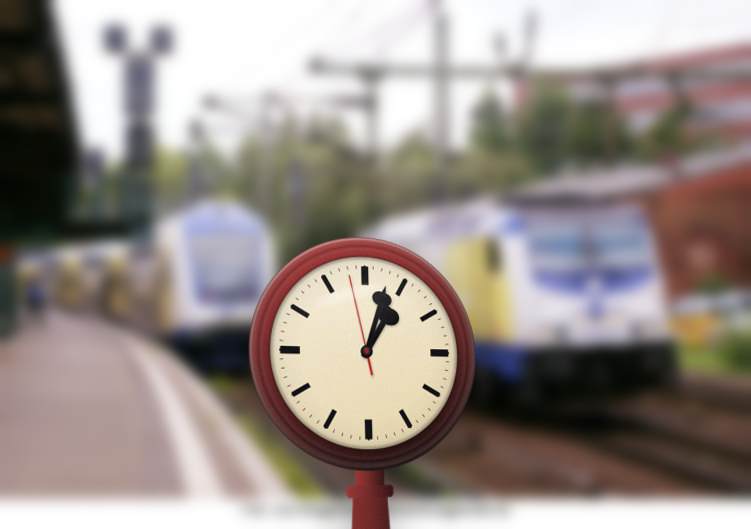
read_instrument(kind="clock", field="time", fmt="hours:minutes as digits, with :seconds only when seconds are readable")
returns 1:02:58
